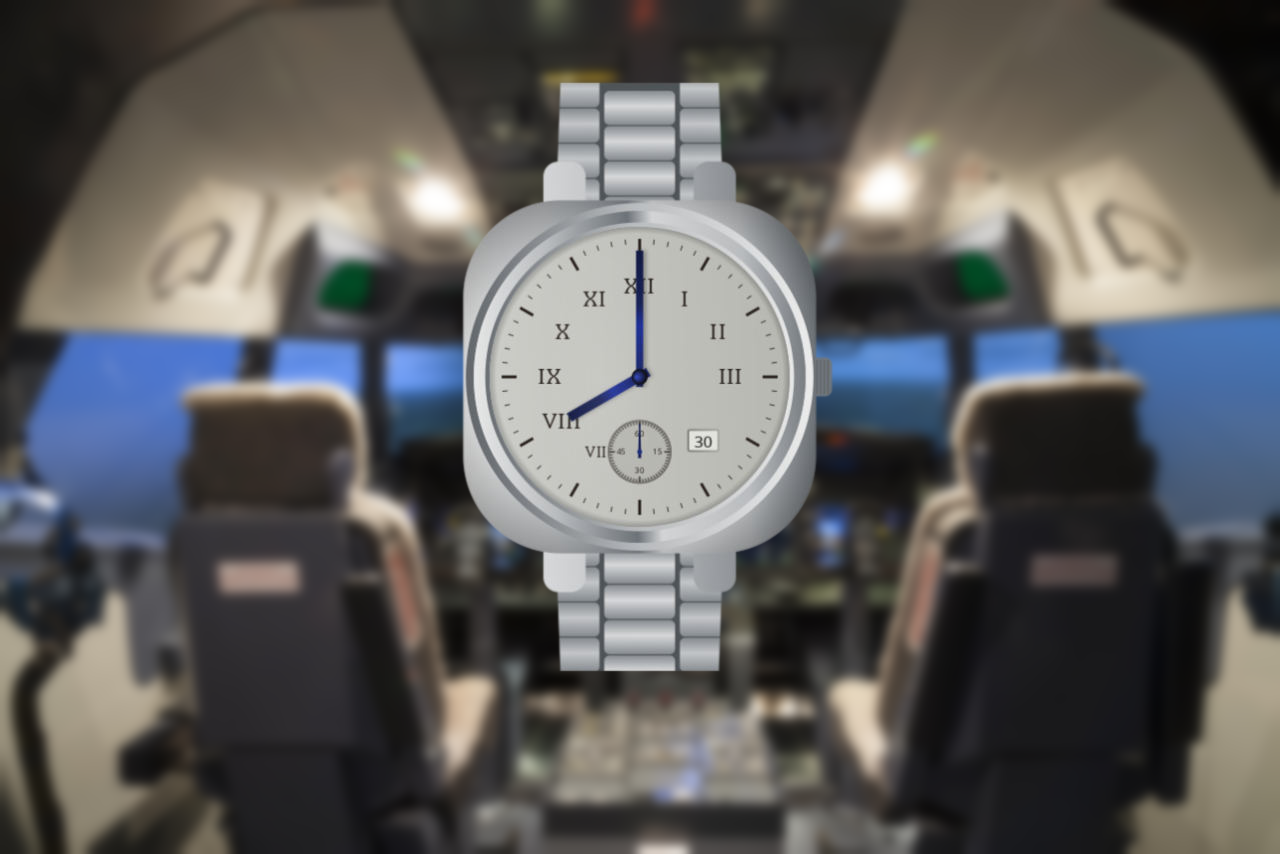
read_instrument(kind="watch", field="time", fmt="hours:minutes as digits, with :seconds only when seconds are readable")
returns 8:00
